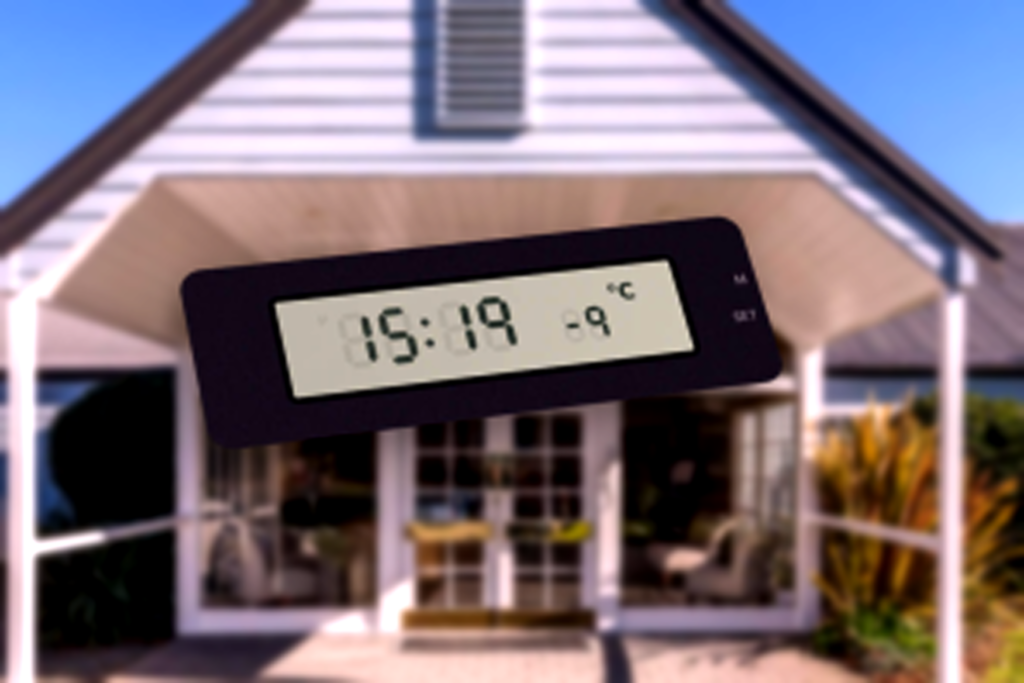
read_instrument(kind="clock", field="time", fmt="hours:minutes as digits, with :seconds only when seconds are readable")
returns 15:19
